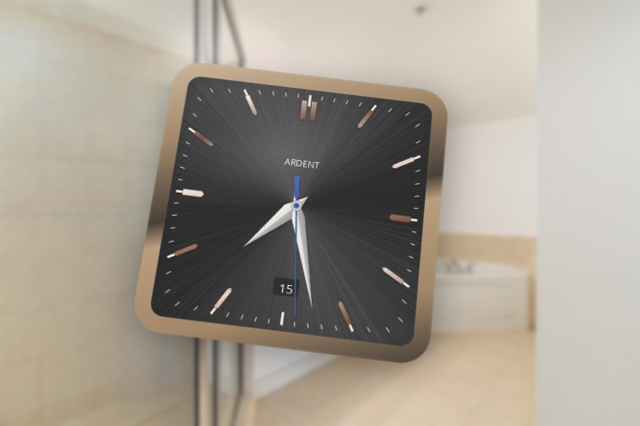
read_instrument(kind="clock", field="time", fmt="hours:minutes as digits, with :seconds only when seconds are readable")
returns 7:27:29
